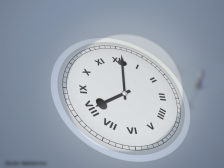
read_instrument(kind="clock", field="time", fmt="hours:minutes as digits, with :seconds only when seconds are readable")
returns 8:01
